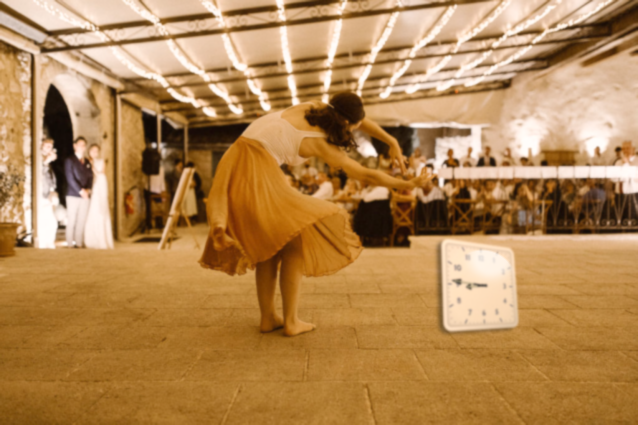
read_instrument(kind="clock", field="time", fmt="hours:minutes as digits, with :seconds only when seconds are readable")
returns 8:46
